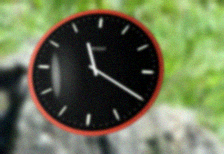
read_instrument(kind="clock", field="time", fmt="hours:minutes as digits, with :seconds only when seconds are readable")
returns 11:20
